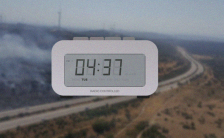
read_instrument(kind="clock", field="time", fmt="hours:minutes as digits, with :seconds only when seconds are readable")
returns 4:37
